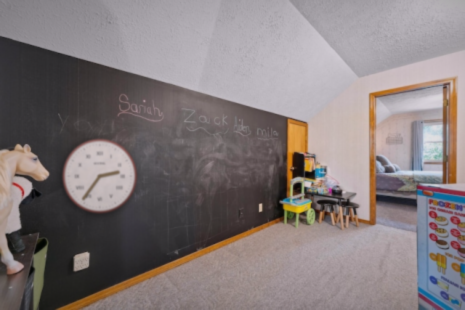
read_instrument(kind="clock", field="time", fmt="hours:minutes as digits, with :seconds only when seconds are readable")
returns 2:36
